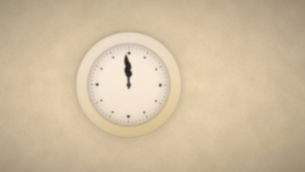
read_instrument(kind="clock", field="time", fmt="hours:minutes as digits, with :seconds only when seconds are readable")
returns 11:59
